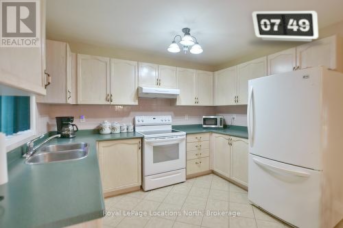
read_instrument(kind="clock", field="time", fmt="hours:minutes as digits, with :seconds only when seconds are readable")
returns 7:49
